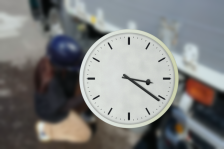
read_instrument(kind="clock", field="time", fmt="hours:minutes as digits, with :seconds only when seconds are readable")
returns 3:21
